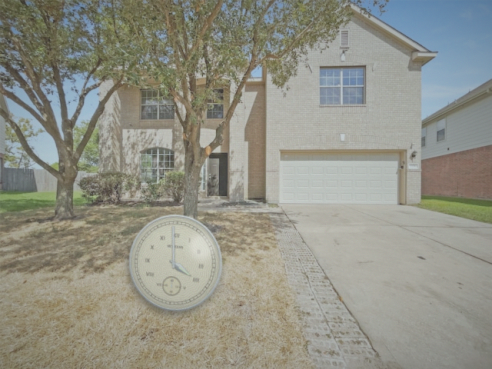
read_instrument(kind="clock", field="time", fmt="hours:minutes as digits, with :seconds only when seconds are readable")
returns 3:59
